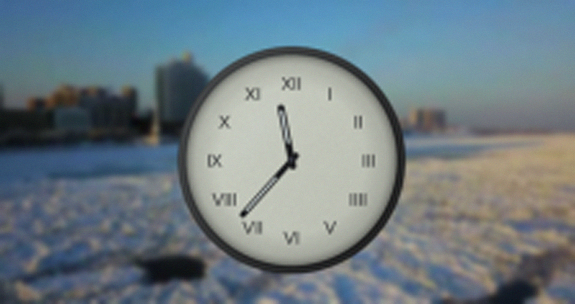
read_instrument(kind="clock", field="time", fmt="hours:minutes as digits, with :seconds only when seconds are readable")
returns 11:37
